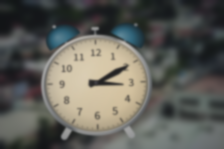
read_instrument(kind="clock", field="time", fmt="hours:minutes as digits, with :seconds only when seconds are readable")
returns 3:10
